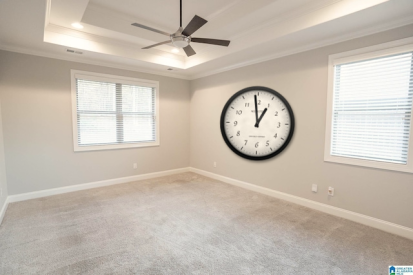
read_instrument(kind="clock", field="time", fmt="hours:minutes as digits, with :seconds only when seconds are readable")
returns 12:59
